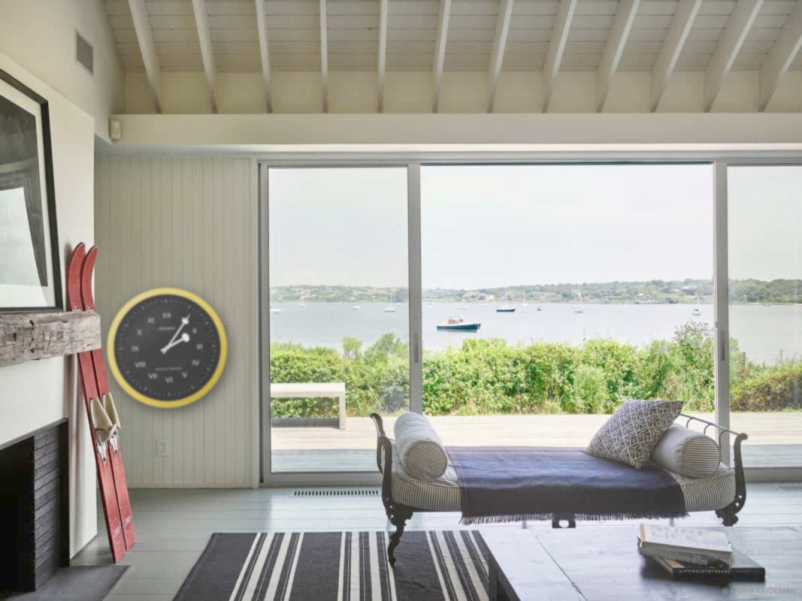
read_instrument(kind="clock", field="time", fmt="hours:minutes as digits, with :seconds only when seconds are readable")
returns 2:06
